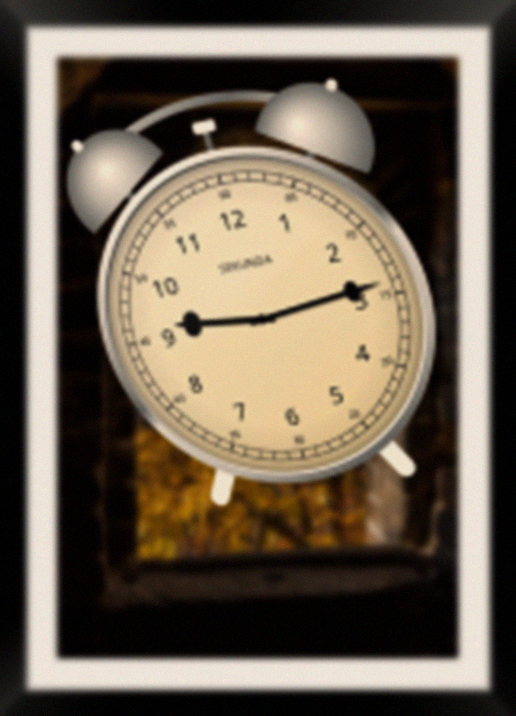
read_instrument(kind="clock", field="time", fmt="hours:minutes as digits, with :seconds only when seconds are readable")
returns 9:14
